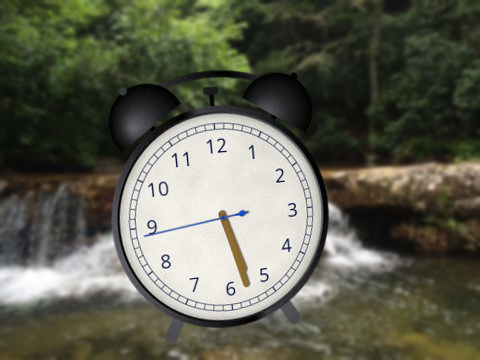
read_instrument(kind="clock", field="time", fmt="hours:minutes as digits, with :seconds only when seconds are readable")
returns 5:27:44
